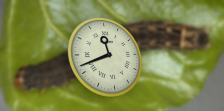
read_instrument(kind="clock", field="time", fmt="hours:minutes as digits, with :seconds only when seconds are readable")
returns 11:42
